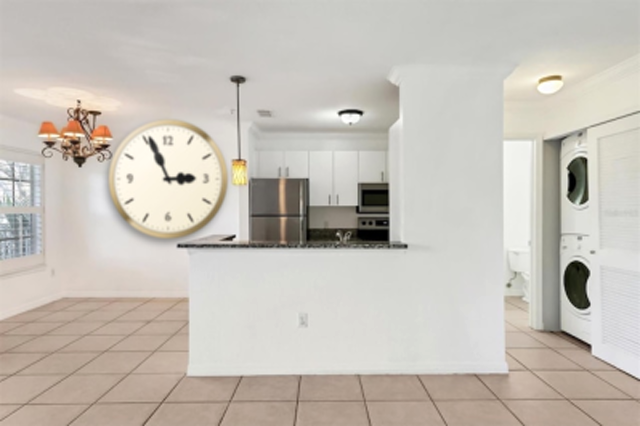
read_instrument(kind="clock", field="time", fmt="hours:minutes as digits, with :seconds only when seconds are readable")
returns 2:56
